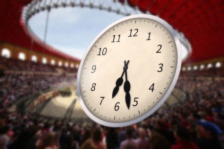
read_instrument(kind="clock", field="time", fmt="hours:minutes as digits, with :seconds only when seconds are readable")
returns 6:27
